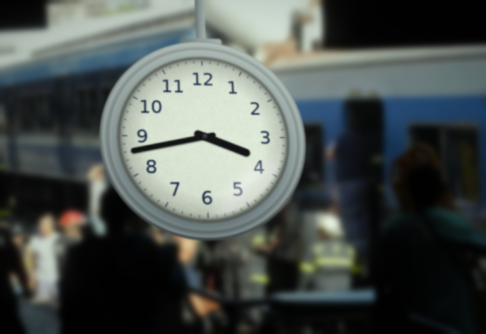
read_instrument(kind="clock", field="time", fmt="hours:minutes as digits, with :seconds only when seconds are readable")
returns 3:43
